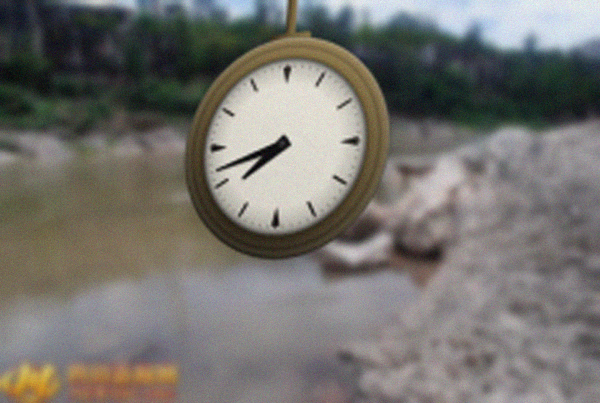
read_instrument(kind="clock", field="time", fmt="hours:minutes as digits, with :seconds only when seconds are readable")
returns 7:42
